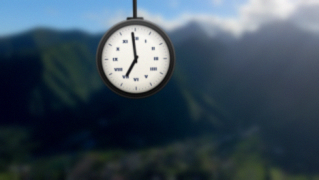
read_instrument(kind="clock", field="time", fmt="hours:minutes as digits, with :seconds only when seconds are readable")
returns 6:59
